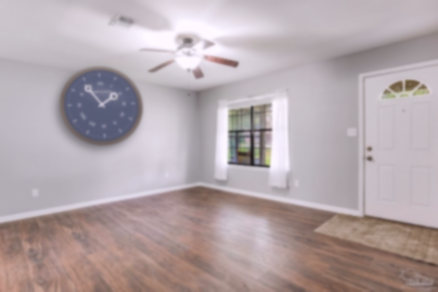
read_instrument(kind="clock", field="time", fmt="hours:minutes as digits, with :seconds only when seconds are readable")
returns 1:54
